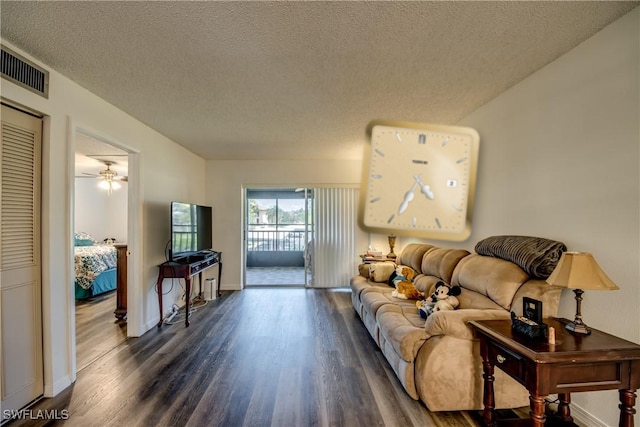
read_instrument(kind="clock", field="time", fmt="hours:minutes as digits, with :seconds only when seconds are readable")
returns 4:34
